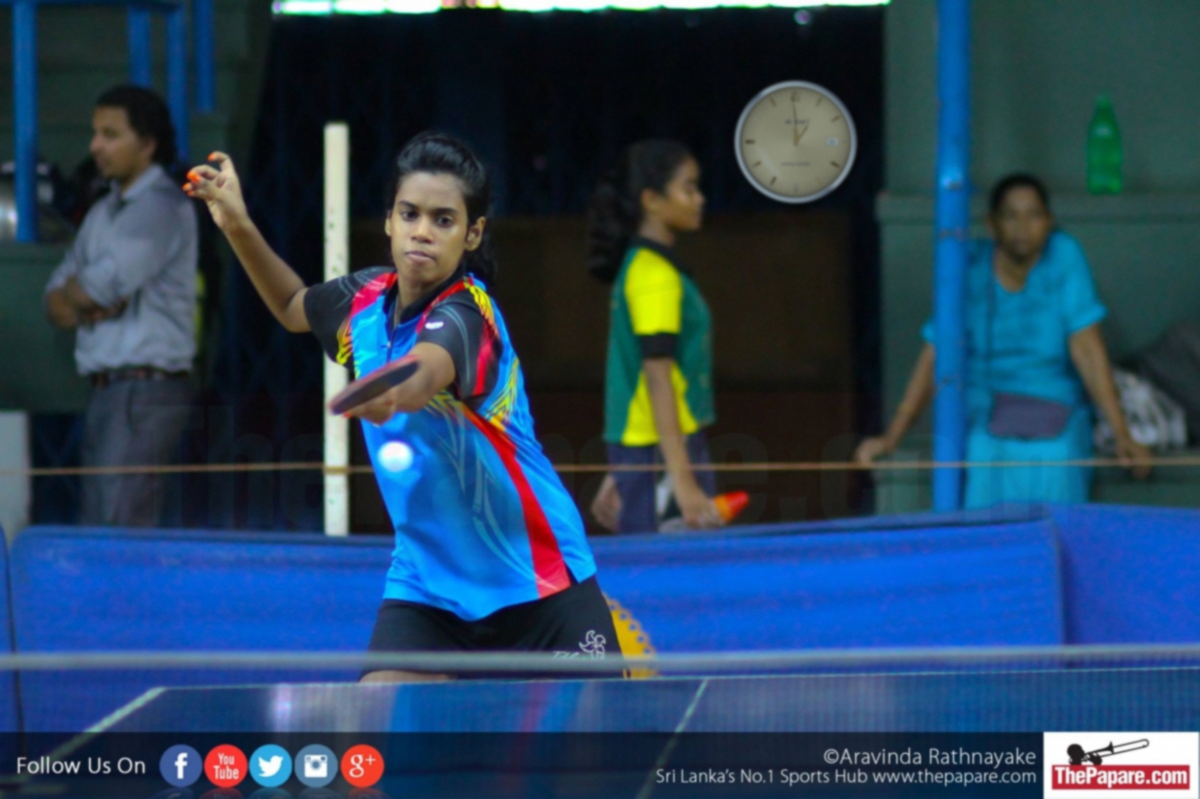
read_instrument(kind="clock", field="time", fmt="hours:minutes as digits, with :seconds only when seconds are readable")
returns 12:59
